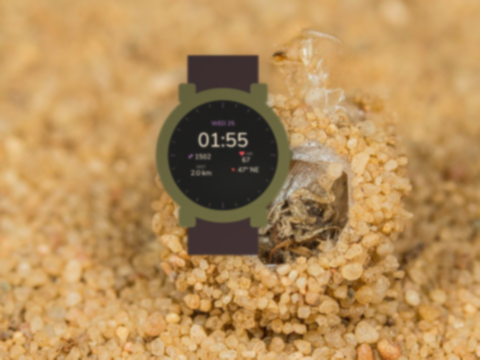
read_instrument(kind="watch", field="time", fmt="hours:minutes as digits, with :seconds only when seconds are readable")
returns 1:55
